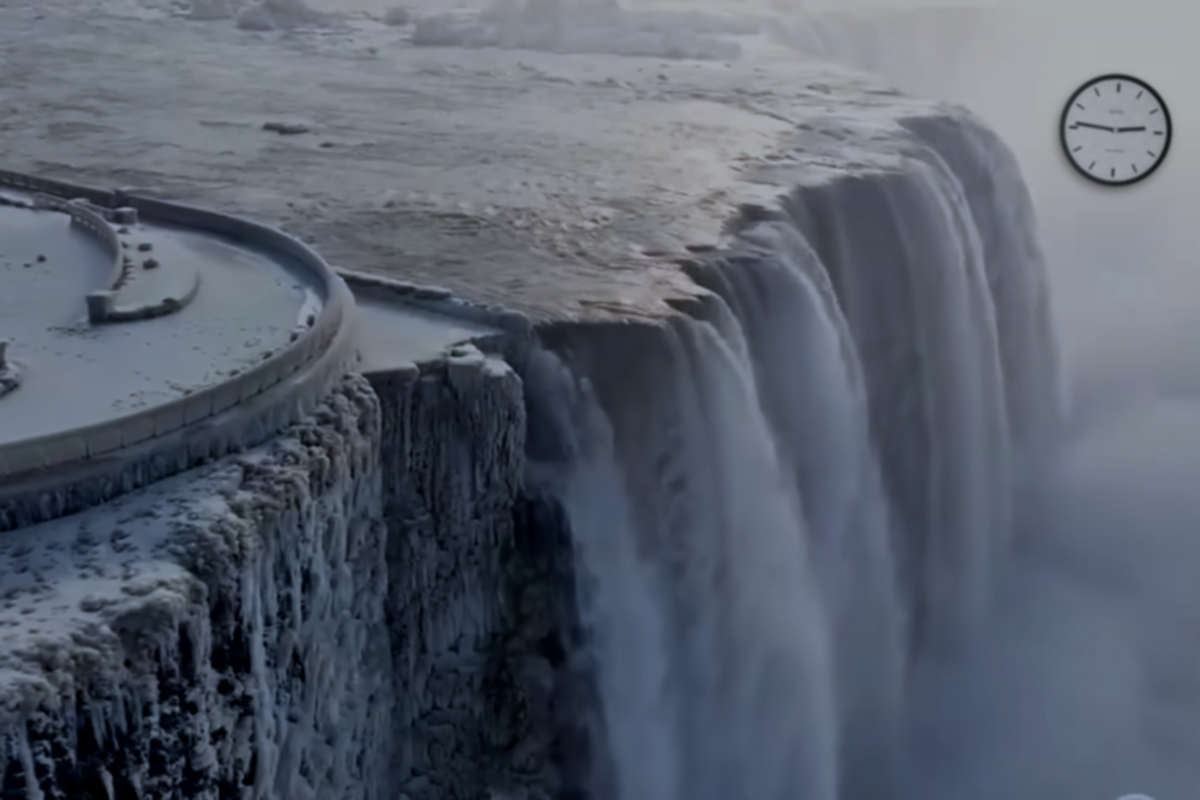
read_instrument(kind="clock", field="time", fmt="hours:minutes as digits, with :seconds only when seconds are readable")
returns 2:46
